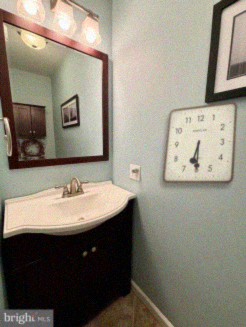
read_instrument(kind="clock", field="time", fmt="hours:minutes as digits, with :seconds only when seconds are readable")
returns 6:30
